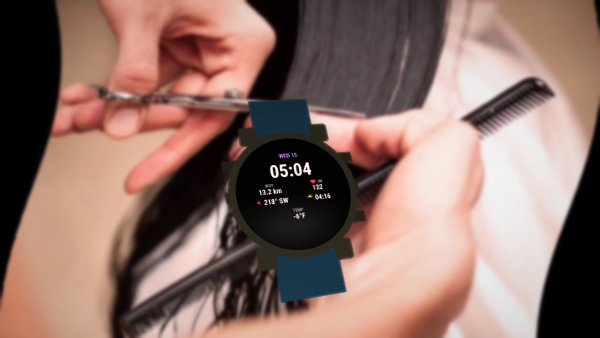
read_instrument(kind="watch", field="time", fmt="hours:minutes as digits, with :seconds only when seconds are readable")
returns 5:04
